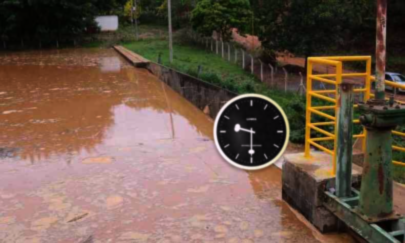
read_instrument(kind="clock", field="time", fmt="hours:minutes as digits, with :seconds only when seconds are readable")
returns 9:30
